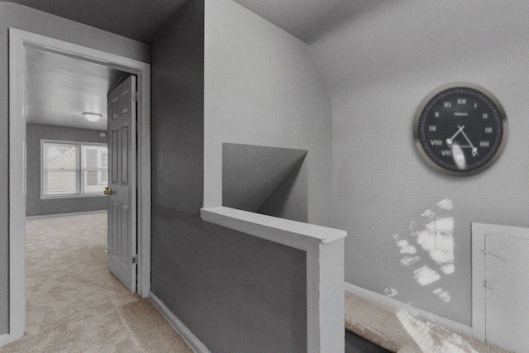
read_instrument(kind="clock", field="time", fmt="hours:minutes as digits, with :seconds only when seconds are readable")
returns 7:24
